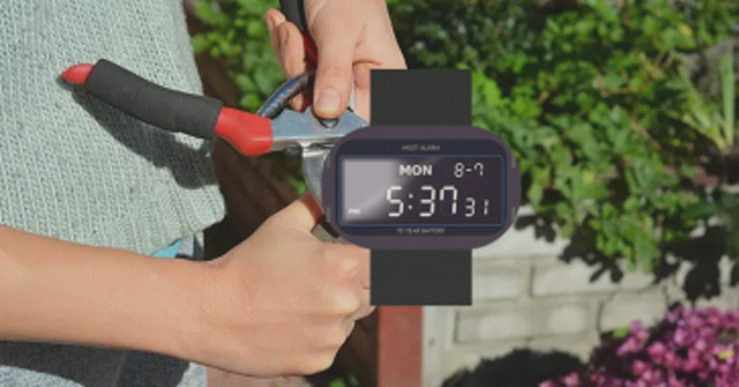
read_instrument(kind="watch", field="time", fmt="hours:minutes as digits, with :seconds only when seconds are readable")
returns 5:37:31
